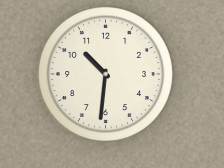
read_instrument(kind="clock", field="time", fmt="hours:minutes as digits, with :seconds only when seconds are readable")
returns 10:31
